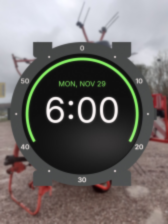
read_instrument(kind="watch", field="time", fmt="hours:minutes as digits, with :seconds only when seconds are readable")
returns 6:00
